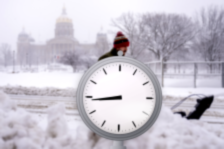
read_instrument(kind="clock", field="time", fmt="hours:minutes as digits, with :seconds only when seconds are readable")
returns 8:44
